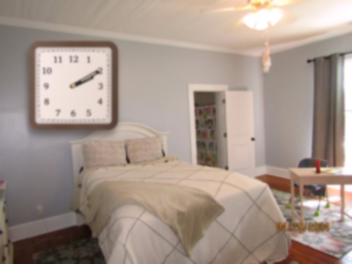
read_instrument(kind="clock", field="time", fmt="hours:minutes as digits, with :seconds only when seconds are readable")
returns 2:10
